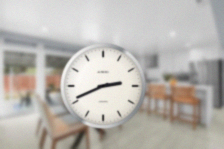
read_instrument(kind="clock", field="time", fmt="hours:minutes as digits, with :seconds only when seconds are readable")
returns 2:41
